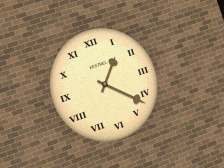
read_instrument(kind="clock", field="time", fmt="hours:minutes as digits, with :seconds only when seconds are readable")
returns 1:22
